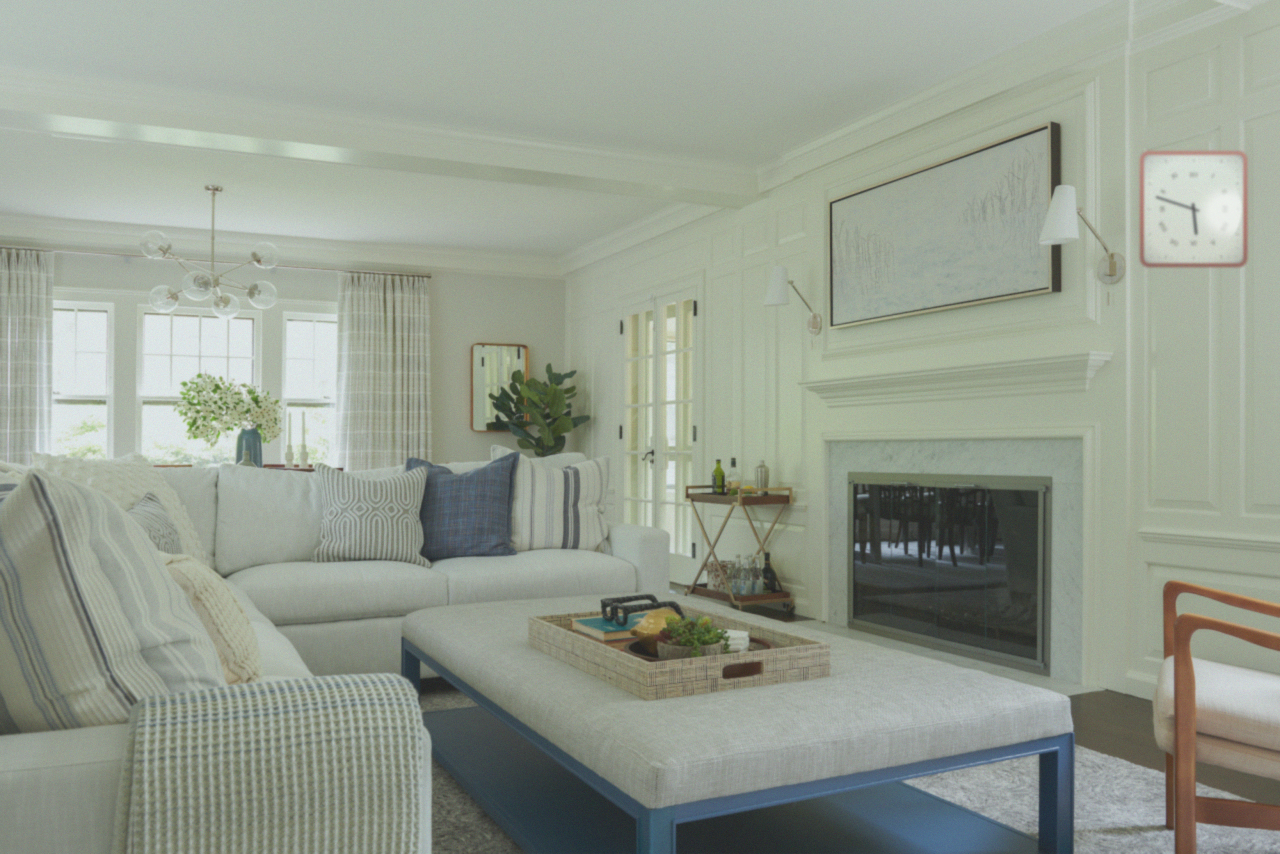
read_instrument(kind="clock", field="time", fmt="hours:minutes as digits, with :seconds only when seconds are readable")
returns 5:48
